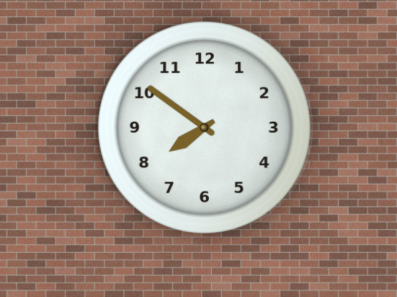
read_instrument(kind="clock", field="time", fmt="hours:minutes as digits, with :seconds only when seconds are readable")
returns 7:51
